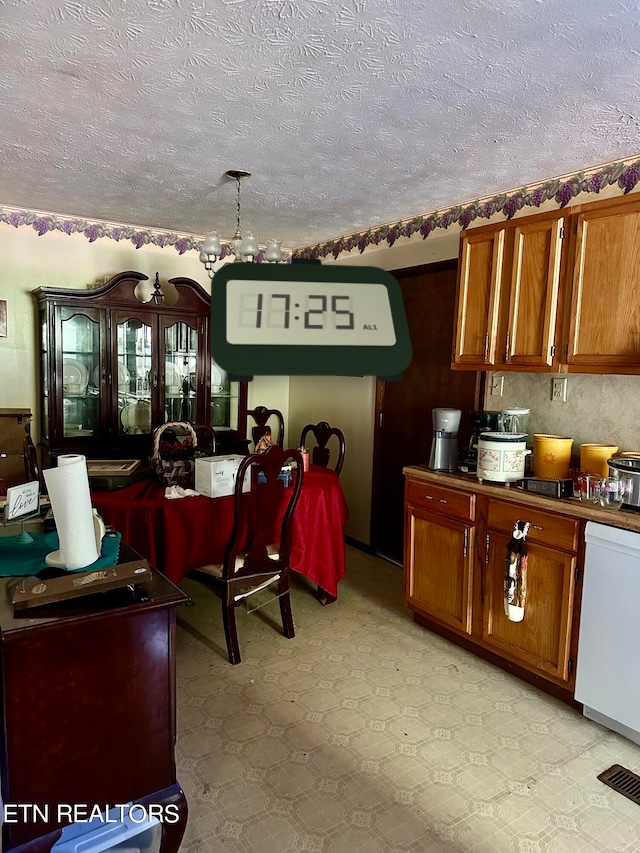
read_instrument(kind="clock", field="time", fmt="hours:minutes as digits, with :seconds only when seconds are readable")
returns 17:25
